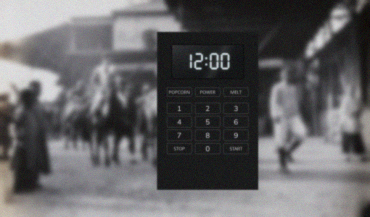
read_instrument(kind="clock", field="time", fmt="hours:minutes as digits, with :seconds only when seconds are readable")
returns 12:00
